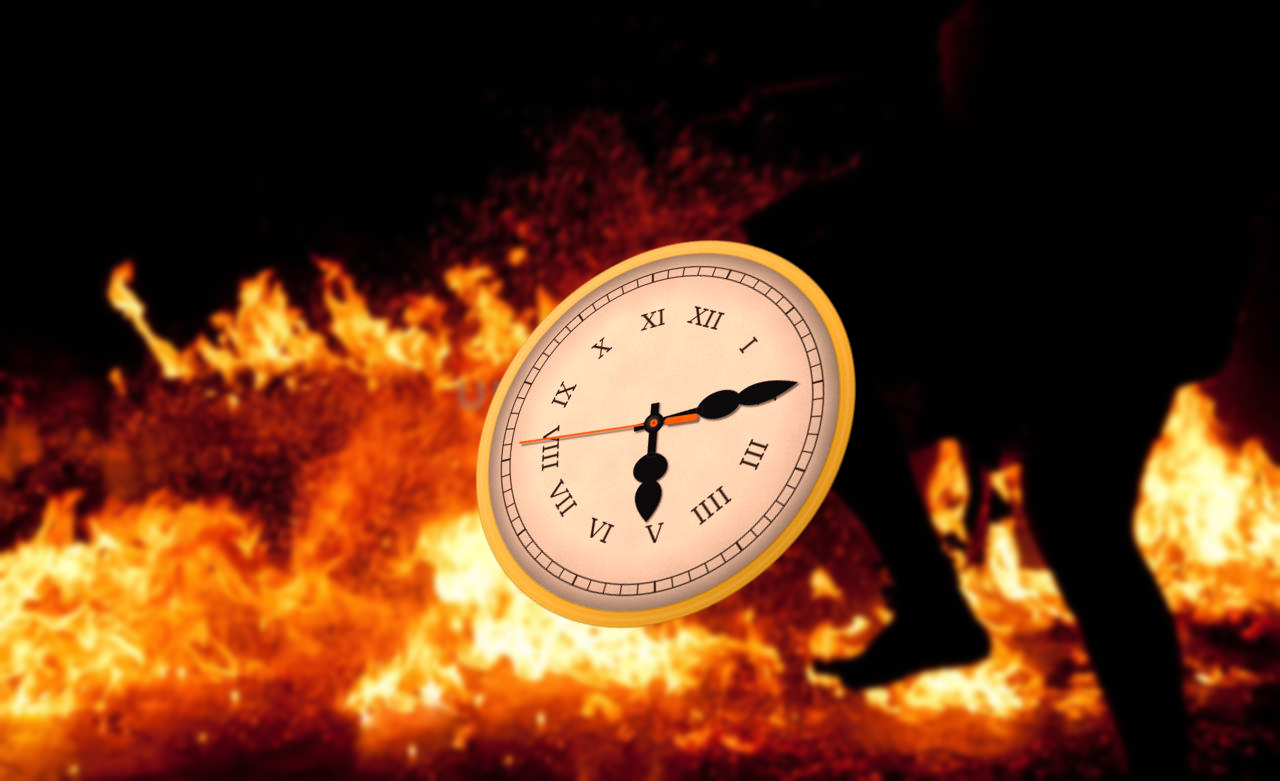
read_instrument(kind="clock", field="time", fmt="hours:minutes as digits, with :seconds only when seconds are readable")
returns 5:09:41
